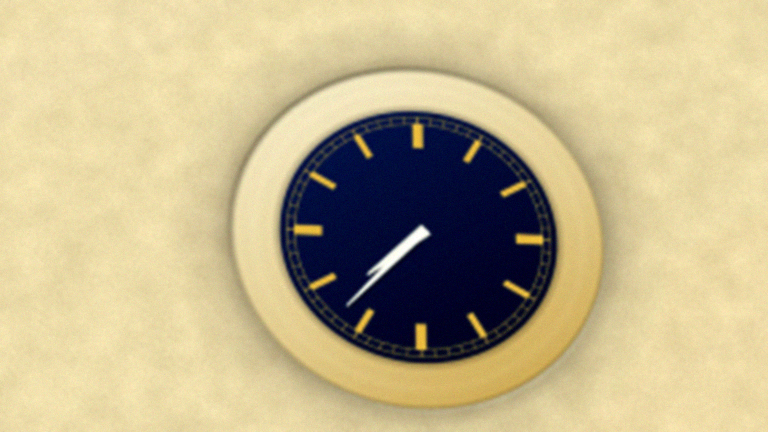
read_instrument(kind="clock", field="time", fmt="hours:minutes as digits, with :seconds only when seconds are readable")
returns 7:37
